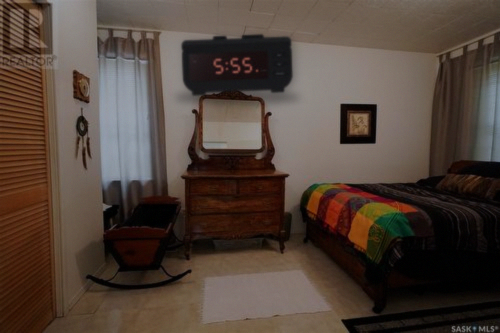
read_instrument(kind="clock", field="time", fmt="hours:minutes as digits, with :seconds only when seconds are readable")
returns 5:55
